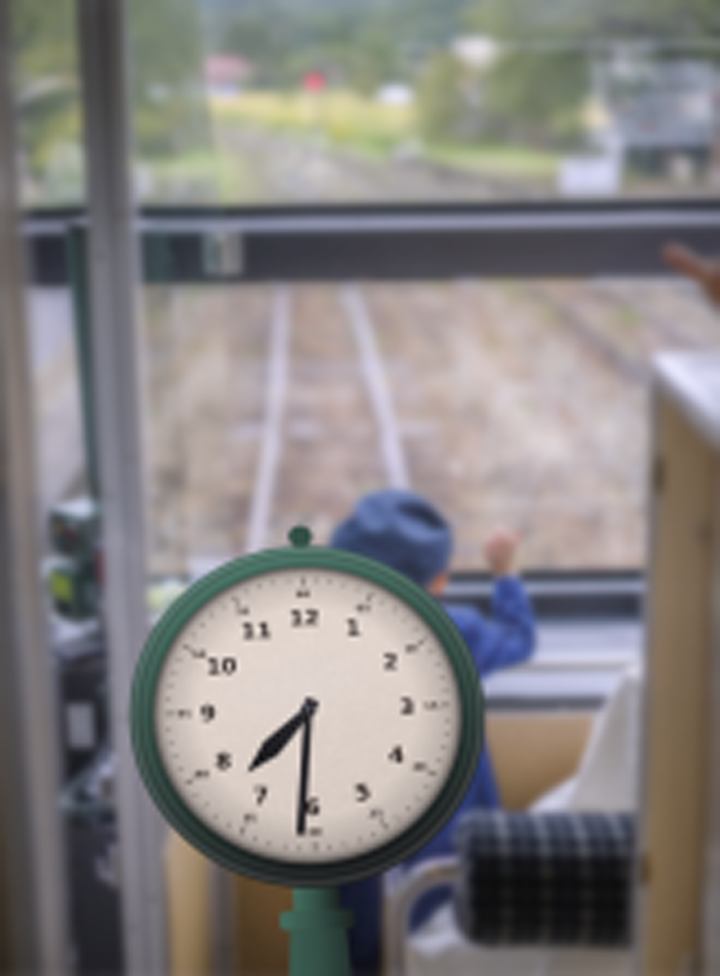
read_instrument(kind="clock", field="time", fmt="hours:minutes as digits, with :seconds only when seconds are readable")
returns 7:31
